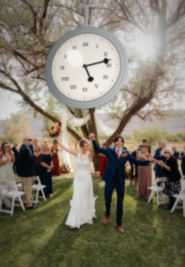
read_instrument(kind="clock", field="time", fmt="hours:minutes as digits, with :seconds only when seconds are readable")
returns 5:13
